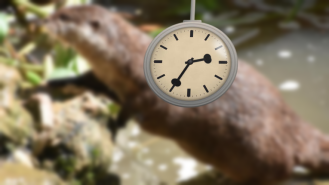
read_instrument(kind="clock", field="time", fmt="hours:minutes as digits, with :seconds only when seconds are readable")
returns 2:35
